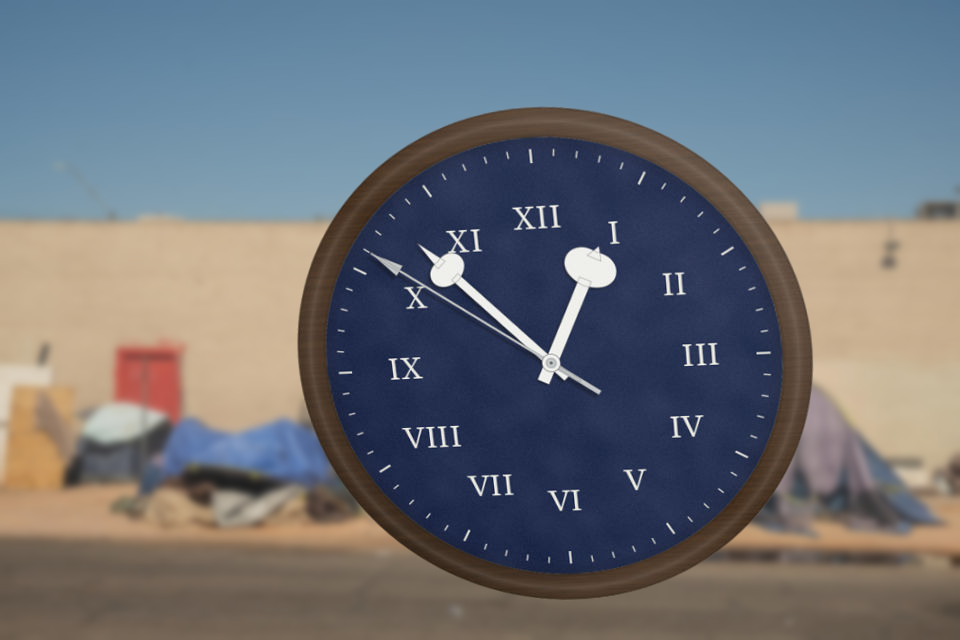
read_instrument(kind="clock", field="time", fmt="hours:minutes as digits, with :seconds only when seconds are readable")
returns 12:52:51
